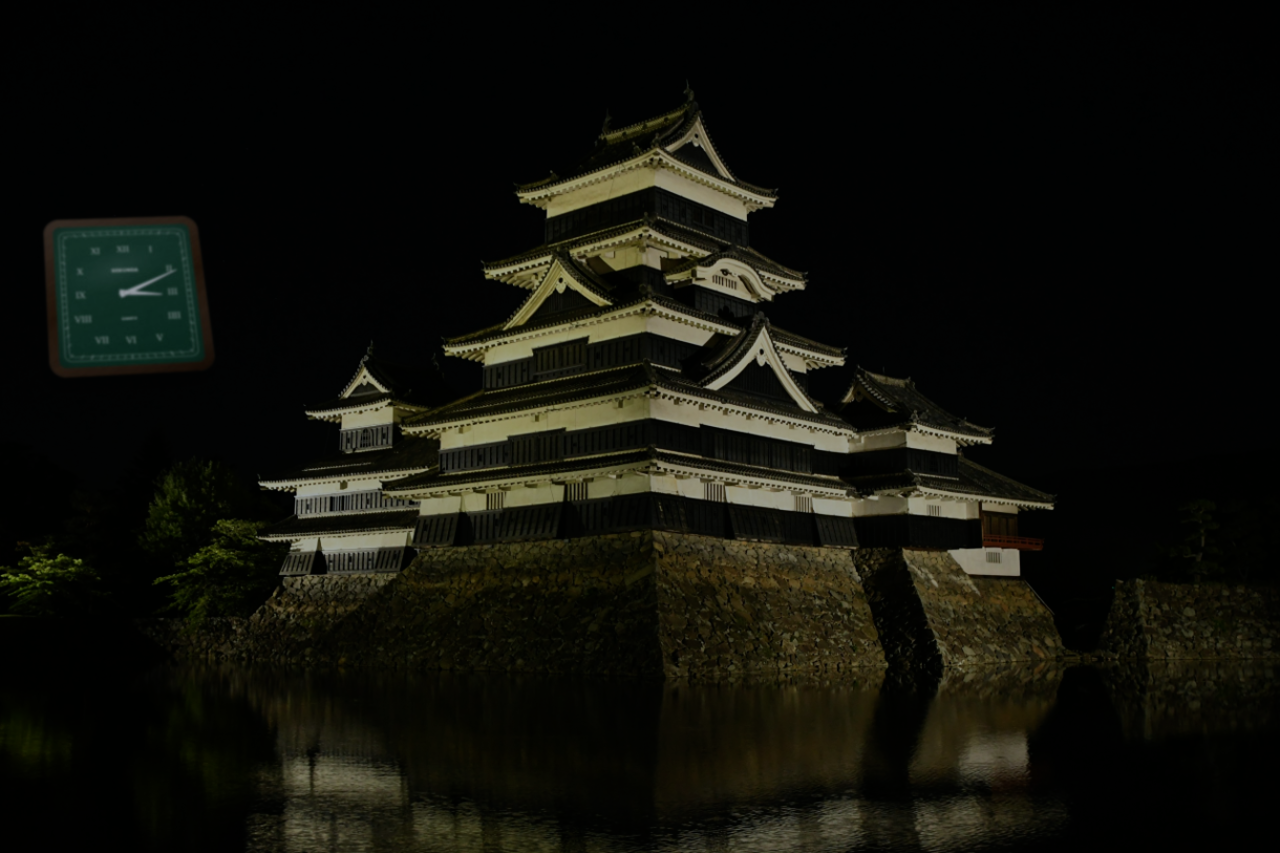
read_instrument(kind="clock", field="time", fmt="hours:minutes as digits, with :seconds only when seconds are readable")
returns 3:11
